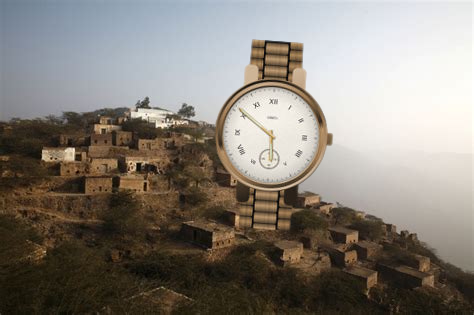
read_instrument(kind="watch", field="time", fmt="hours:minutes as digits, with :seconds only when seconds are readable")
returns 5:51
